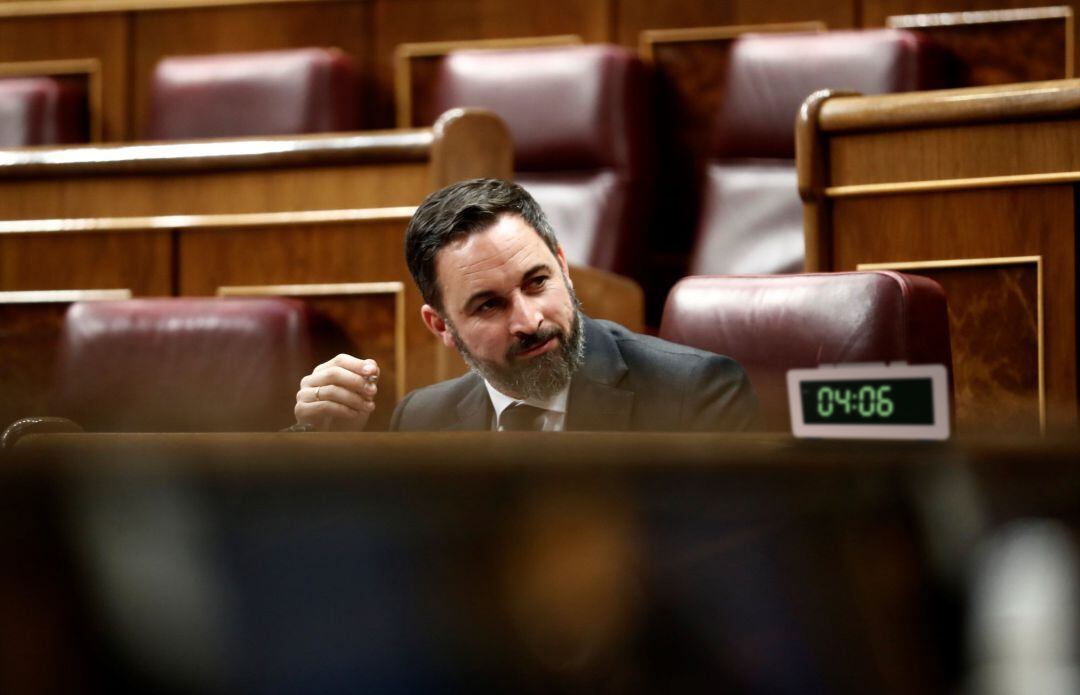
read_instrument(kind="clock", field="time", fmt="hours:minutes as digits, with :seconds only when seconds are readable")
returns 4:06
